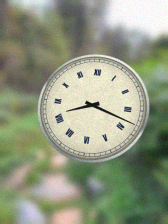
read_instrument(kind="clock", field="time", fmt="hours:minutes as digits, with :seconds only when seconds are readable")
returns 8:18
